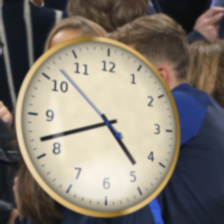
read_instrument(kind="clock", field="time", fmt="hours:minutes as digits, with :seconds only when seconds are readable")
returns 4:41:52
